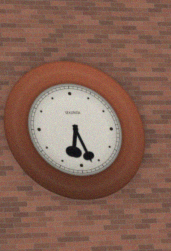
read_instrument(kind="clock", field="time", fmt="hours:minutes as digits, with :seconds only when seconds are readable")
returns 6:27
